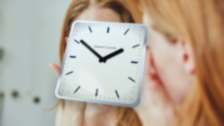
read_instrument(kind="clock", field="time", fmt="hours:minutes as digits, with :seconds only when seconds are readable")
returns 1:51
